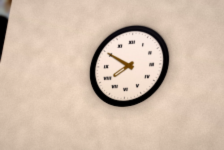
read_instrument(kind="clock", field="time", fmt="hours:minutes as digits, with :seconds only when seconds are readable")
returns 7:50
